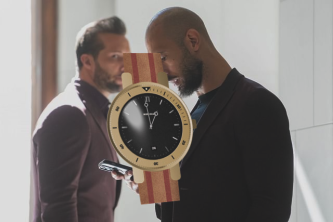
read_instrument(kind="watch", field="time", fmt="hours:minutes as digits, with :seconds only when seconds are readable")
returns 12:59
